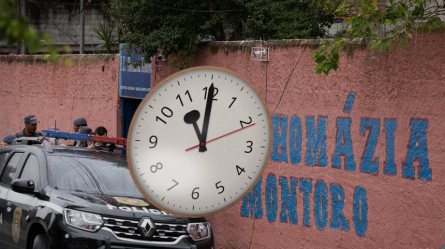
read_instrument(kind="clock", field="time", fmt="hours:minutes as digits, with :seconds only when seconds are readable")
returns 11:00:11
